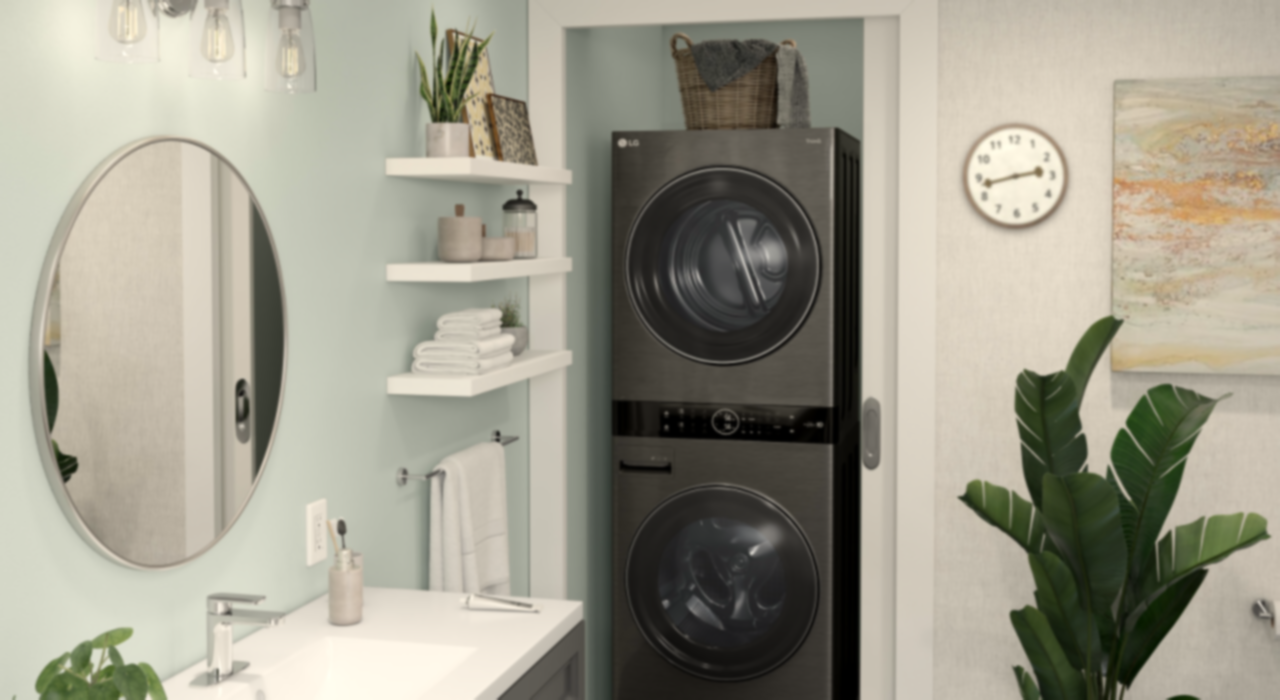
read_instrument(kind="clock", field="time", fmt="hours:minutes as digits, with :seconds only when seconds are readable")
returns 2:43
